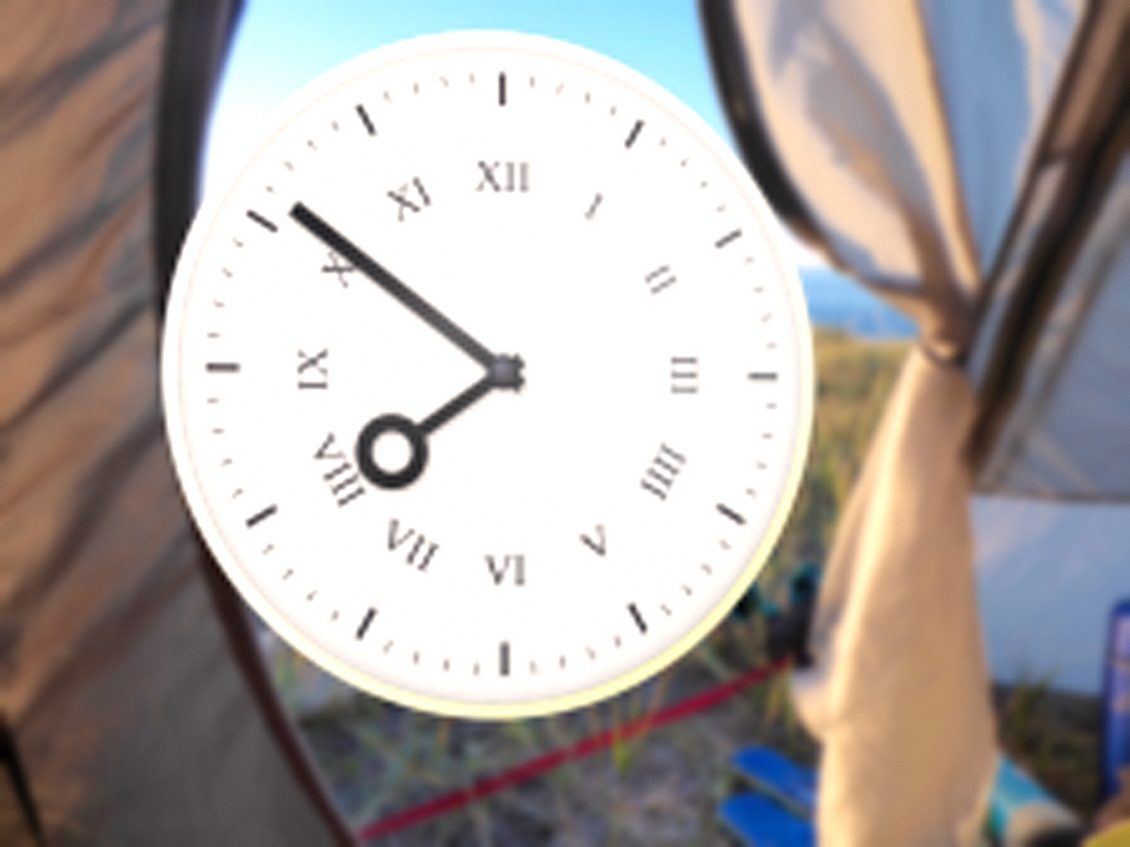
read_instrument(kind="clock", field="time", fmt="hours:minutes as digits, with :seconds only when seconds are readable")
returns 7:51
